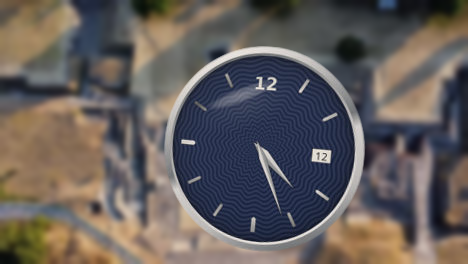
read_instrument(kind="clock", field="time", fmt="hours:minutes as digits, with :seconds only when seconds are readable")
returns 4:26
